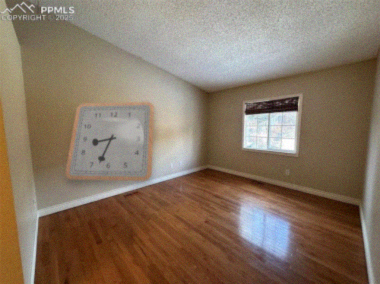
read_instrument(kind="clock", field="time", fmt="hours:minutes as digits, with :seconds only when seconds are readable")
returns 8:33
